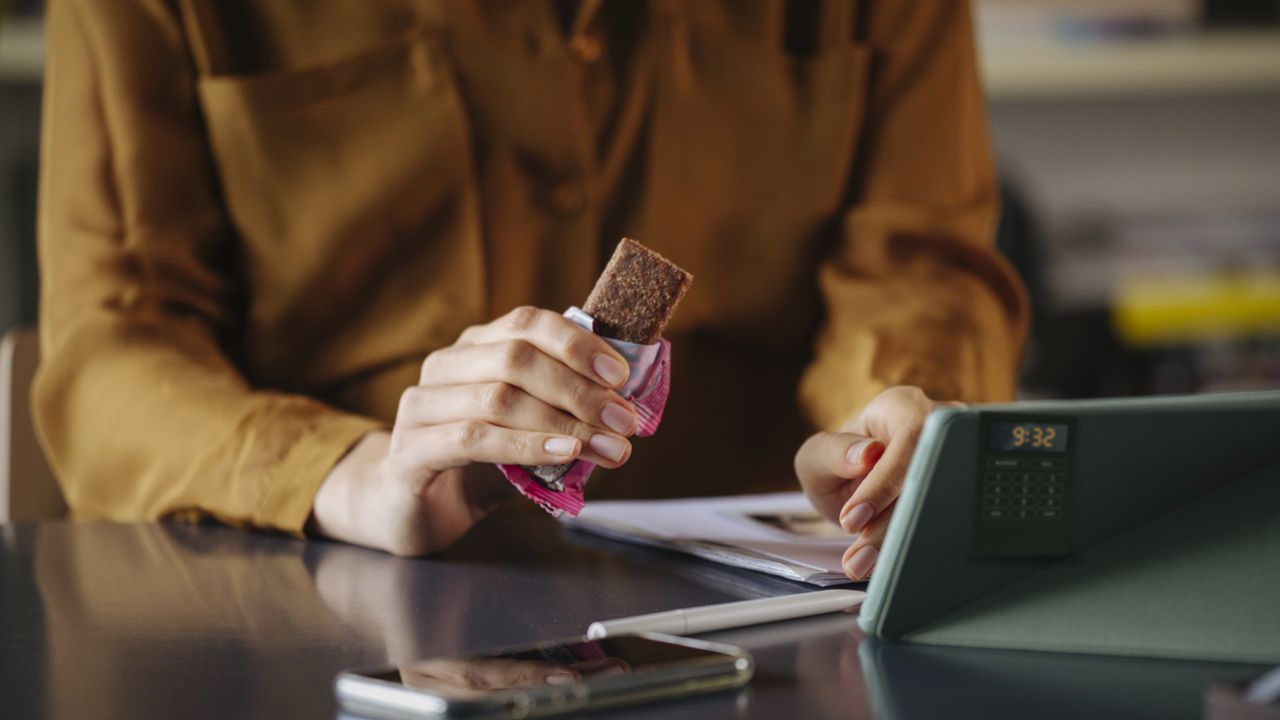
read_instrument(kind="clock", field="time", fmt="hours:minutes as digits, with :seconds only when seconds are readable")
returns 9:32
